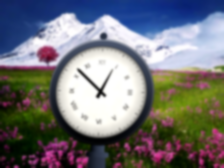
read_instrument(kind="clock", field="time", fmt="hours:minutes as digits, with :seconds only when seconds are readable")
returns 12:52
